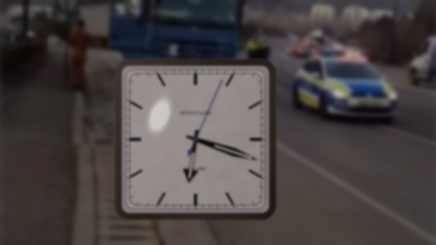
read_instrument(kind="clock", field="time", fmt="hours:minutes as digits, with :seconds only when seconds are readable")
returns 6:18:04
